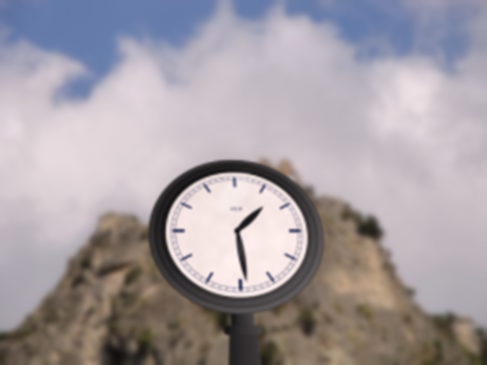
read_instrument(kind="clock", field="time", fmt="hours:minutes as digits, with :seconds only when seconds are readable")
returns 1:29
